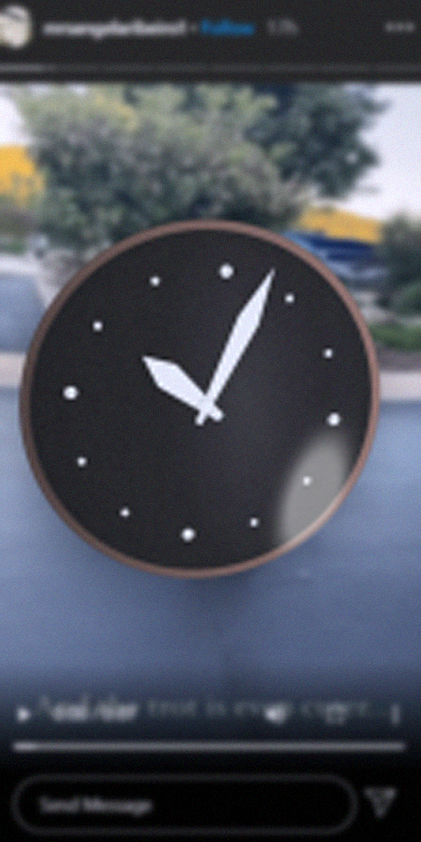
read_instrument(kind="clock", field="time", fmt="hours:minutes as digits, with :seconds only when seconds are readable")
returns 10:03
